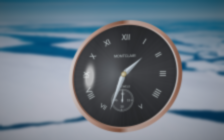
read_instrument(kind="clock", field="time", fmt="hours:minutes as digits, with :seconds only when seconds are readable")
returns 1:33
